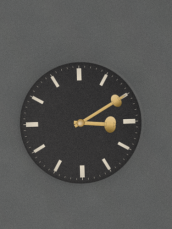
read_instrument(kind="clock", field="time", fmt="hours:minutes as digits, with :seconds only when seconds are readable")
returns 3:10
